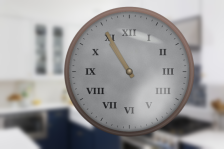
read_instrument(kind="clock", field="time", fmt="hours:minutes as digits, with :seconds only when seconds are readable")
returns 10:55
